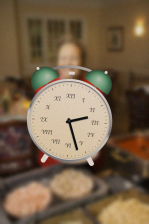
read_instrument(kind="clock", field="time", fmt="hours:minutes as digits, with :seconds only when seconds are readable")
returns 2:27
